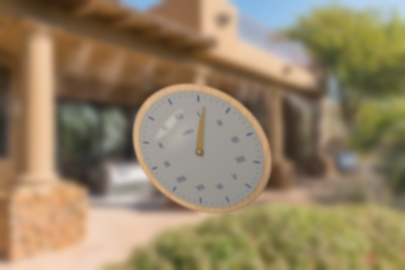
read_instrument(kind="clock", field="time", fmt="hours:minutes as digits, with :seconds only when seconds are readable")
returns 1:06
